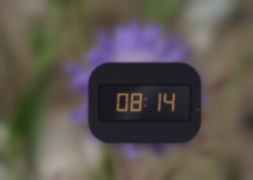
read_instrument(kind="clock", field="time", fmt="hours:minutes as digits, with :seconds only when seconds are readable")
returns 8:14
